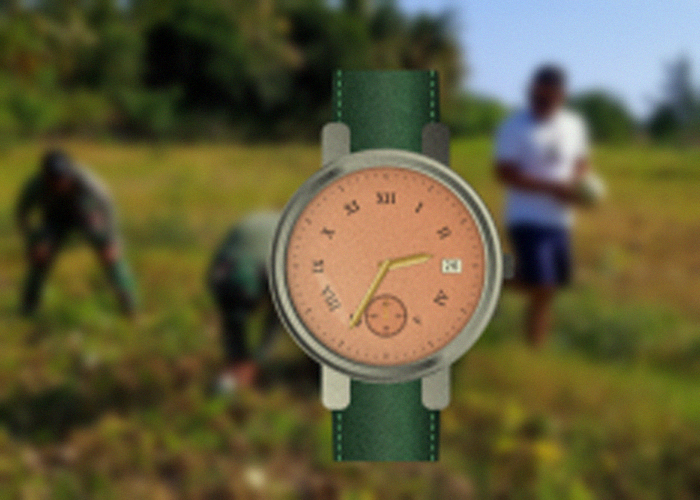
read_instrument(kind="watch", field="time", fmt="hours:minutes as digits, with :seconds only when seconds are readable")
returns 2:35
